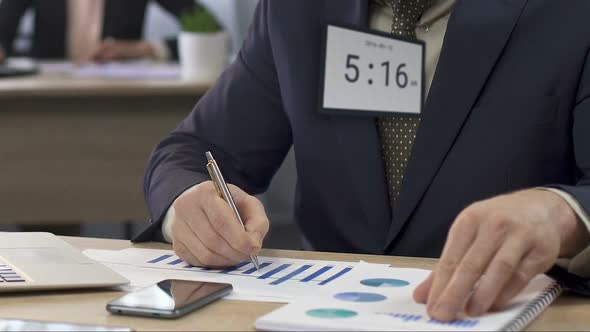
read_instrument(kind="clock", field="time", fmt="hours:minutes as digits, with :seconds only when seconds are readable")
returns 5:16
